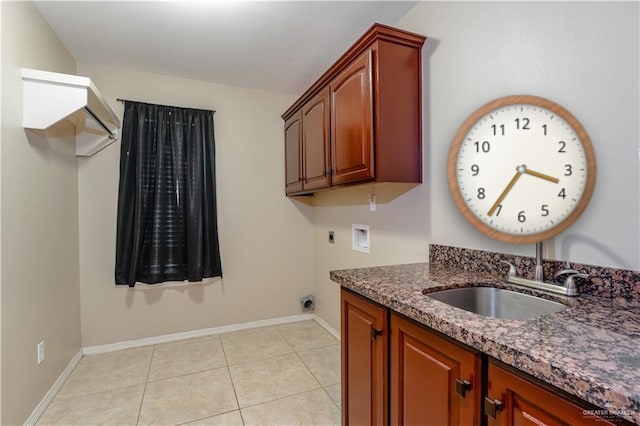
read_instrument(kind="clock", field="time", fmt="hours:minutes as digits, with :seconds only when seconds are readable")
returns 3:36
